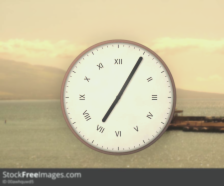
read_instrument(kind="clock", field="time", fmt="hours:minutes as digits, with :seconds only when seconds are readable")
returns 7:05
